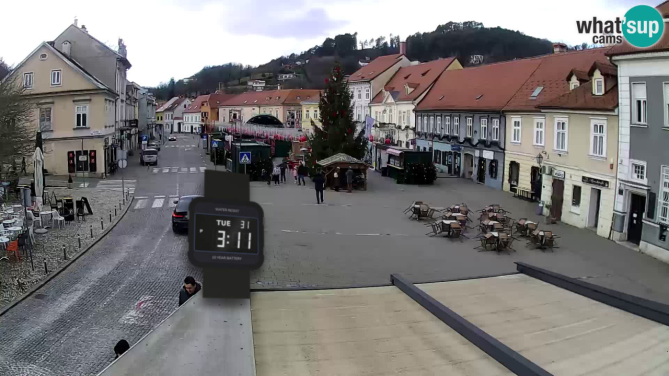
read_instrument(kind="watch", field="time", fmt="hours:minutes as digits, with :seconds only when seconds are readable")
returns 3:11
